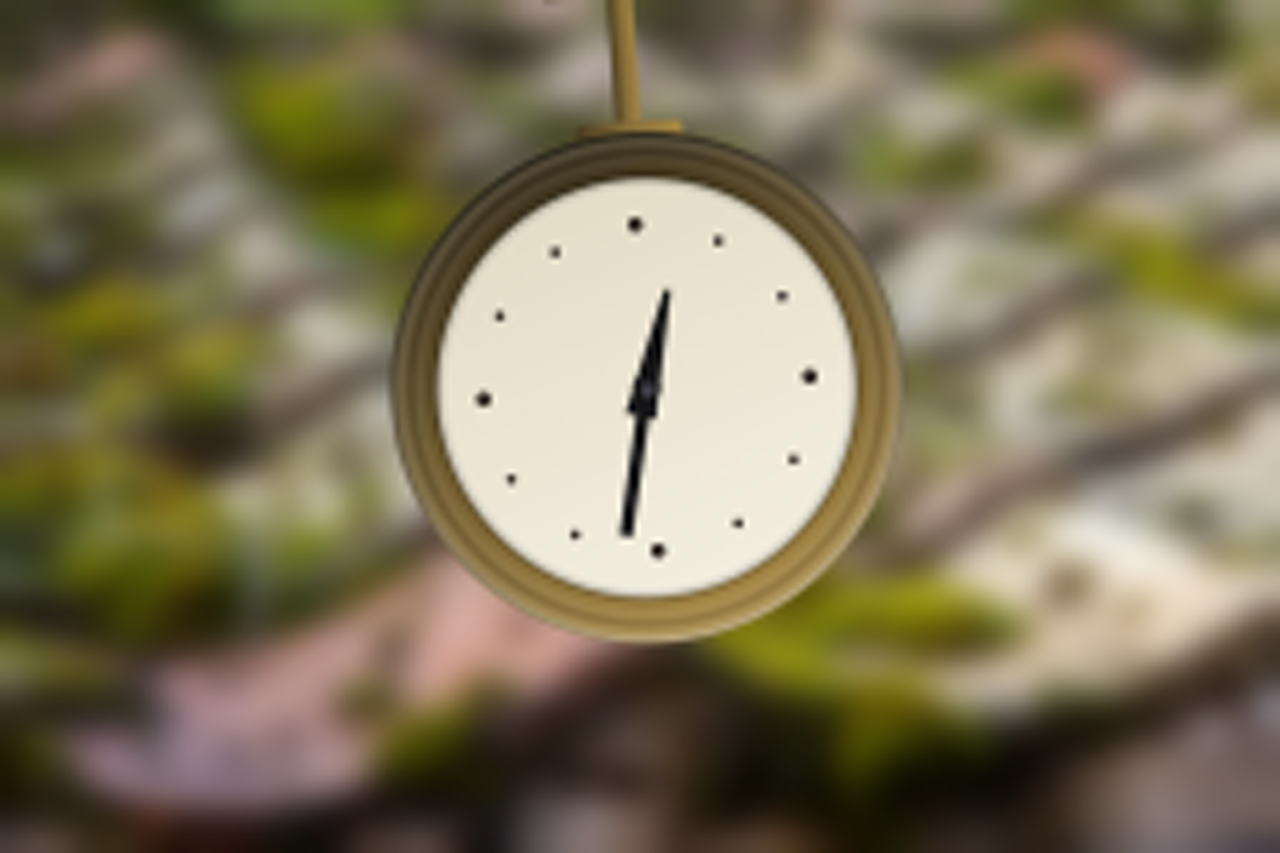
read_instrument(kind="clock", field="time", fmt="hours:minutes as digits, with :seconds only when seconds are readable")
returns 12:32
